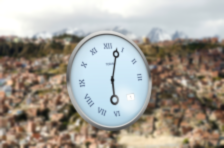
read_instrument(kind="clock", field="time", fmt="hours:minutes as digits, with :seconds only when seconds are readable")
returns 6:03
